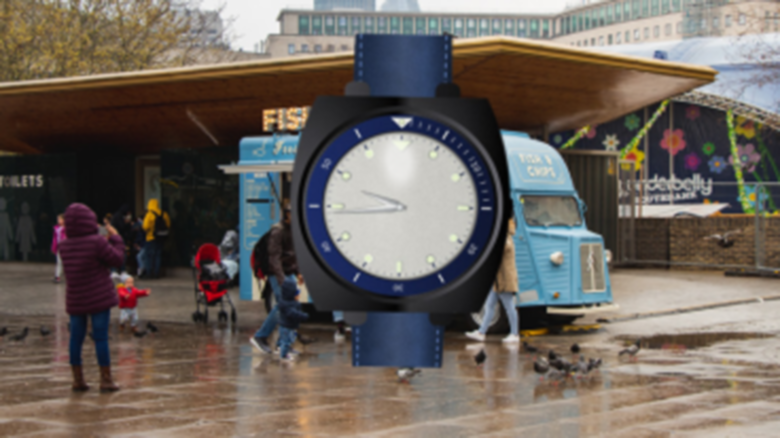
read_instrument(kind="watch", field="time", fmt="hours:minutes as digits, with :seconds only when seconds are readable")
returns 9:44
